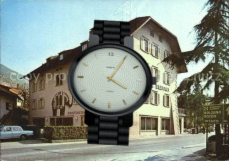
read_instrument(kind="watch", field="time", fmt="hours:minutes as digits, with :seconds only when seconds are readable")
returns 4:05
